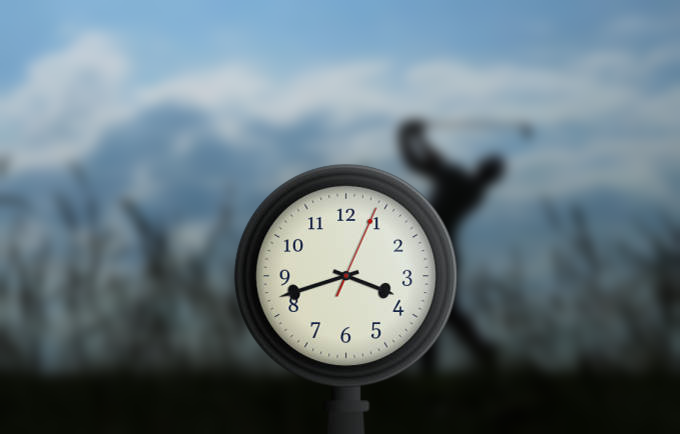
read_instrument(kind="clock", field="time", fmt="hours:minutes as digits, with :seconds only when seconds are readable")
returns 3:42:04
